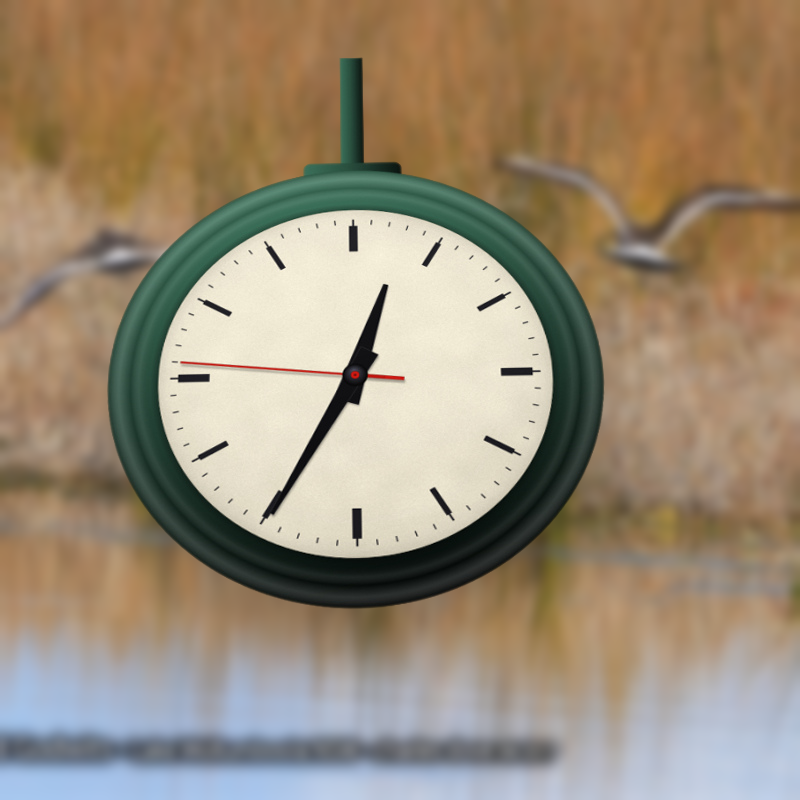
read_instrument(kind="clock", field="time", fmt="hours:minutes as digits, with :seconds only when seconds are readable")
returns 12:34:46
